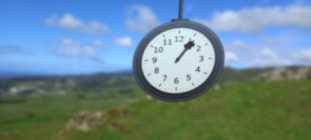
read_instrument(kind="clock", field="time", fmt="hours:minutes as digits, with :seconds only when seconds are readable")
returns 1:06
